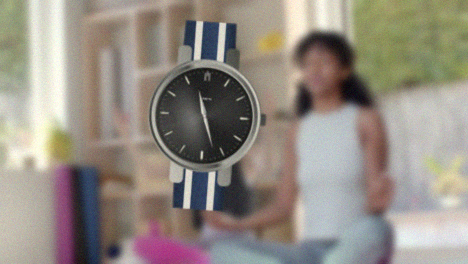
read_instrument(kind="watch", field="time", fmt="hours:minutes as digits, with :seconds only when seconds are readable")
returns 11:27
